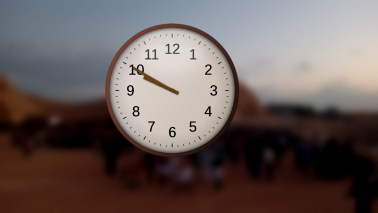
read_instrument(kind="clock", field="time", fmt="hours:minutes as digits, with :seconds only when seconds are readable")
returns 9:50
